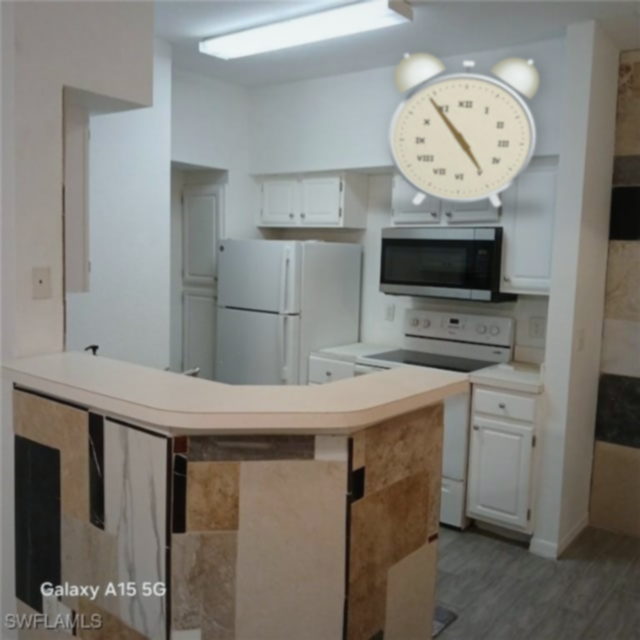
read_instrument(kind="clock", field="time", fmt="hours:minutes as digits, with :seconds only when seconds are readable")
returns 4:54
